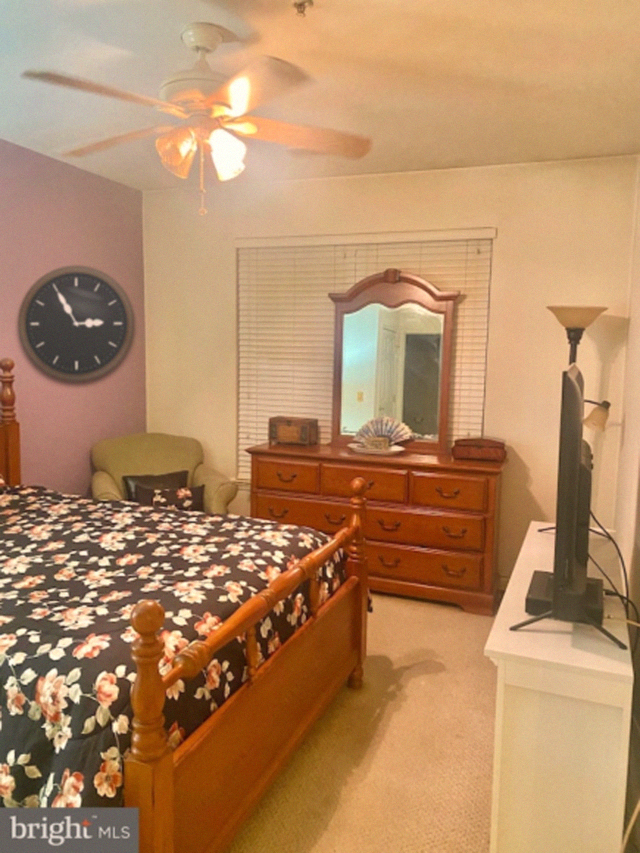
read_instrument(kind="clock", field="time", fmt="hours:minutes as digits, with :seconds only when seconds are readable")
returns 2:55
